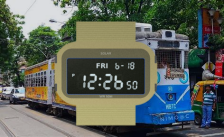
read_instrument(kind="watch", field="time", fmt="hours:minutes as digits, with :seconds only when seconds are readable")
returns 12:26:50
